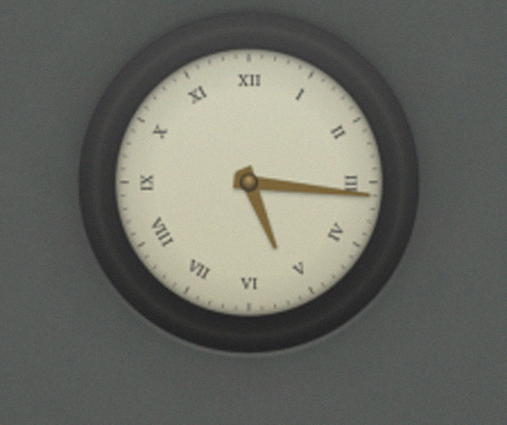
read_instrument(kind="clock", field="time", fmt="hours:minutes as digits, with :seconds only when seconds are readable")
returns 5:16
